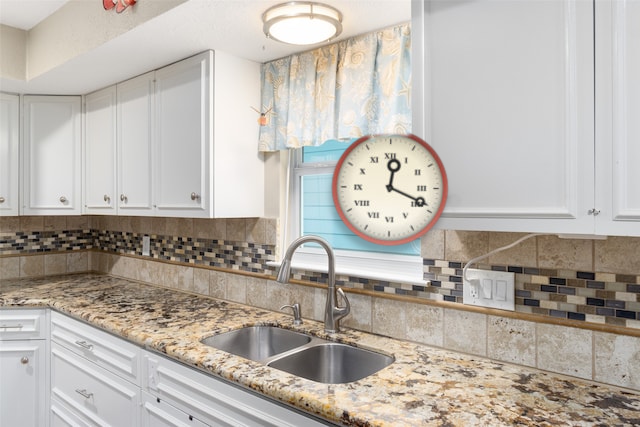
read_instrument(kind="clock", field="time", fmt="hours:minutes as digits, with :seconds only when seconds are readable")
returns 12:19
